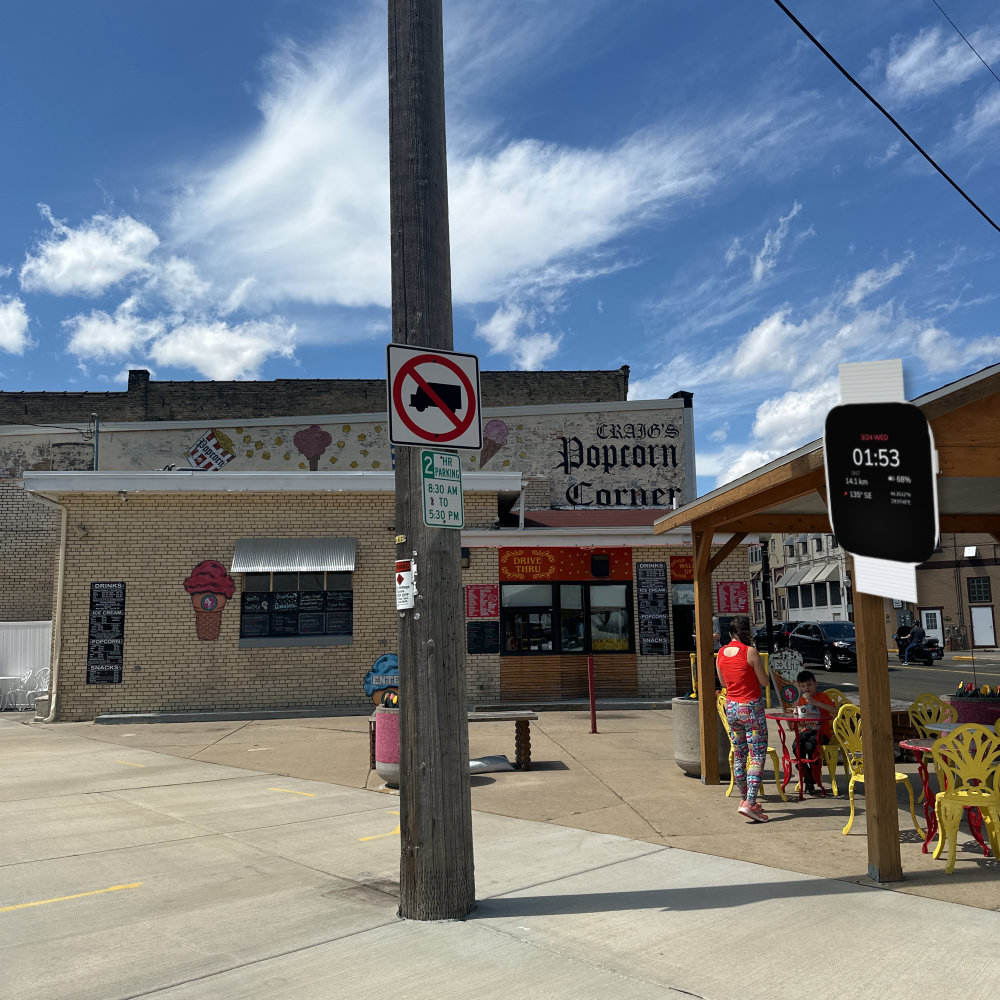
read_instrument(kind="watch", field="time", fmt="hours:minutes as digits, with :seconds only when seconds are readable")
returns 1:53
